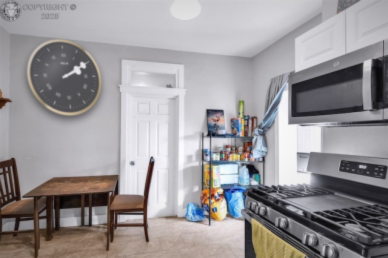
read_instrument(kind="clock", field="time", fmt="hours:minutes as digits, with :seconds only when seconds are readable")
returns 2:10
